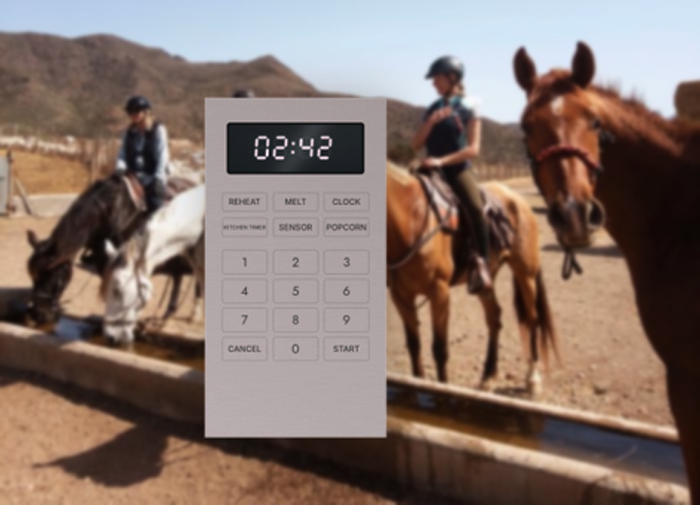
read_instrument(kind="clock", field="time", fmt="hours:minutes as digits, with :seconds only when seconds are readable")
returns 2:42
